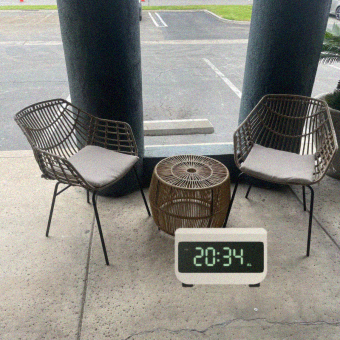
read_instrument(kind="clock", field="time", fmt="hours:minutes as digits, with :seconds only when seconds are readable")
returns 20:34
